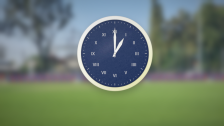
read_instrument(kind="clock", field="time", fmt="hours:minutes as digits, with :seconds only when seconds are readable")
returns 1:00
